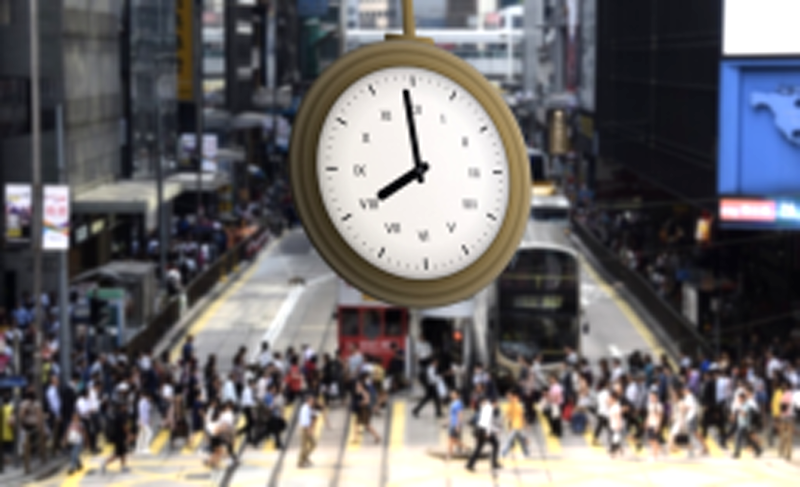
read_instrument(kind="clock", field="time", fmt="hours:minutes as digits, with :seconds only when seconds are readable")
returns 7:59
